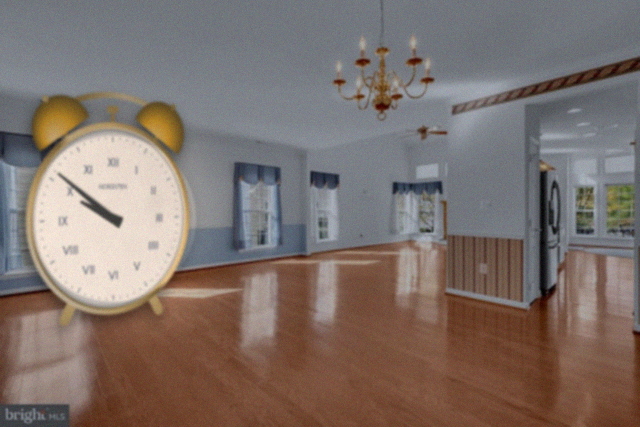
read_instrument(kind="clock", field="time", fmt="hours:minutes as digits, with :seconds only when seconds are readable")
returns 9:51
